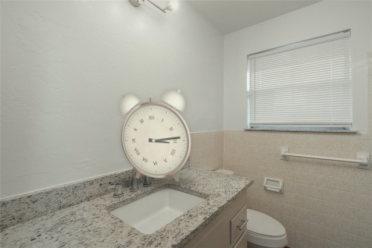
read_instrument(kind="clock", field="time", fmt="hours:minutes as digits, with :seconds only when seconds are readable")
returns 3:14
